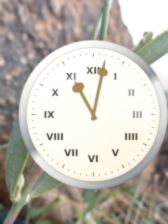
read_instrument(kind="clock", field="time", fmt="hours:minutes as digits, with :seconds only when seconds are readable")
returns 11:02
